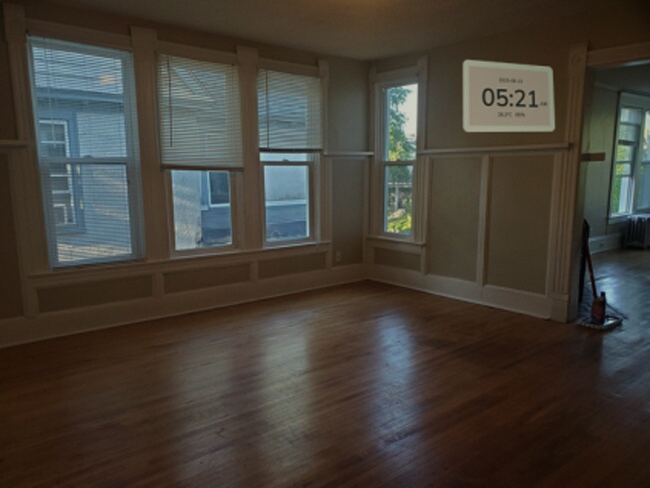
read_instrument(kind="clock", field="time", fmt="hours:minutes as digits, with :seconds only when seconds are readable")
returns 5:21
